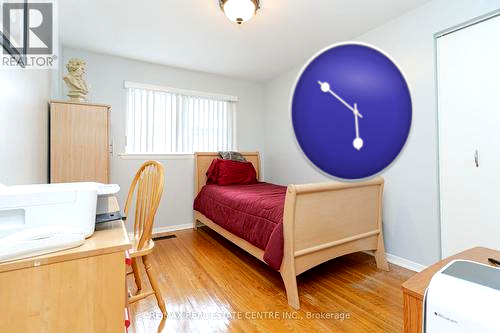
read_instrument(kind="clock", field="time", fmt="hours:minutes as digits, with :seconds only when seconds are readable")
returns 5:51
